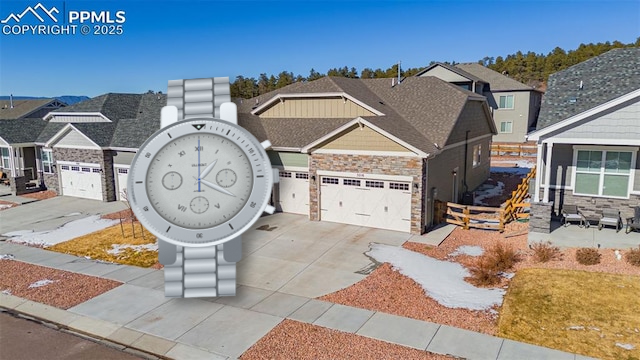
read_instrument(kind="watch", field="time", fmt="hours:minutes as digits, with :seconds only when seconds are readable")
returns 1:20
